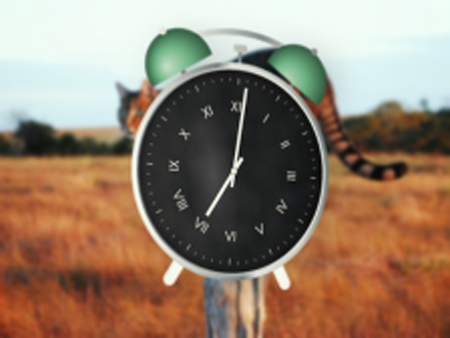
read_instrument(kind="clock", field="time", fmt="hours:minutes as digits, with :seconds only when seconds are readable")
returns 7:01
